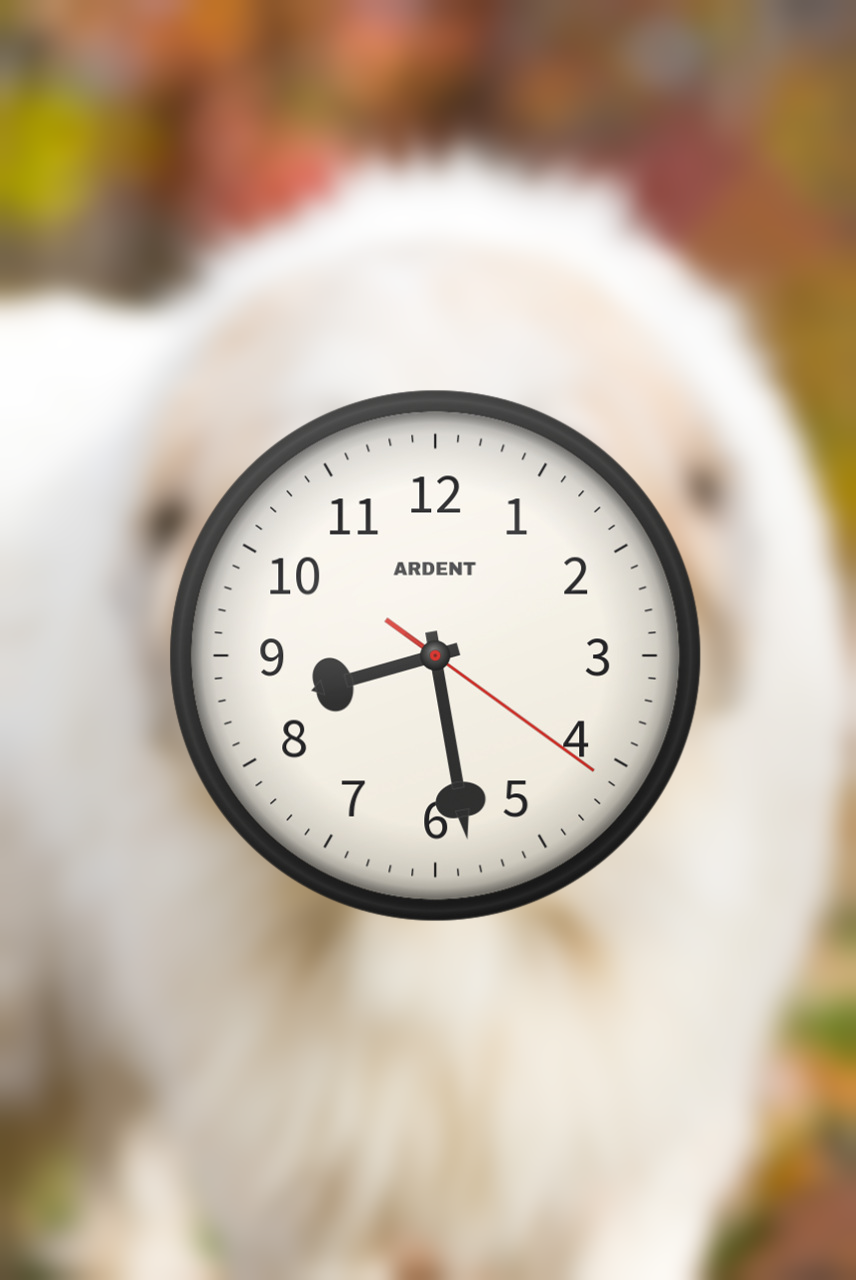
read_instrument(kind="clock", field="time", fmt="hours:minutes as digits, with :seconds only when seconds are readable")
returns 8:28:21
